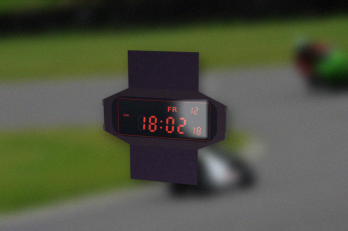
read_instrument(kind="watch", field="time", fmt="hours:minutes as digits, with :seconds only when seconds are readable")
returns 18:02:18
